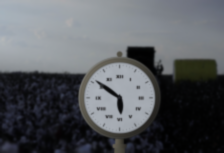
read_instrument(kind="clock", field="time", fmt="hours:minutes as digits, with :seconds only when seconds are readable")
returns 5:51
